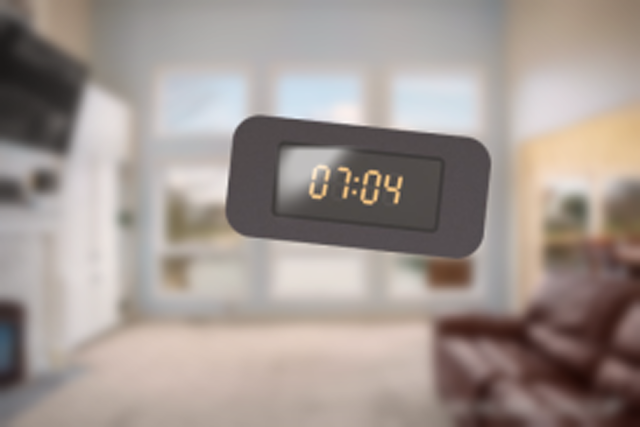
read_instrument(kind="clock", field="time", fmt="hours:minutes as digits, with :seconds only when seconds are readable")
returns 7:04
